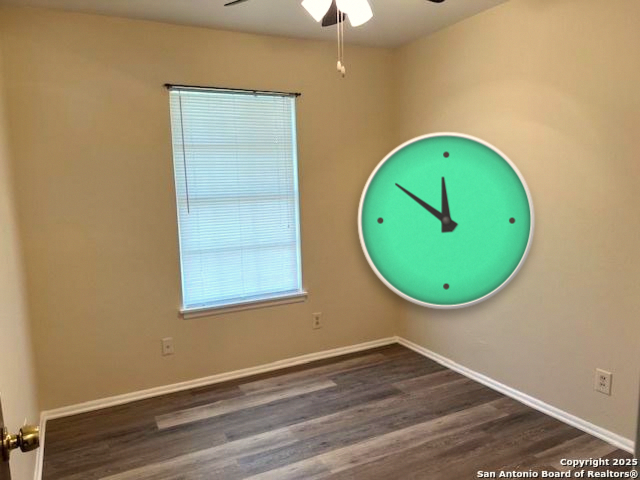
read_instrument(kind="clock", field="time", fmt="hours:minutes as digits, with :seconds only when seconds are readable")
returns 11:51
